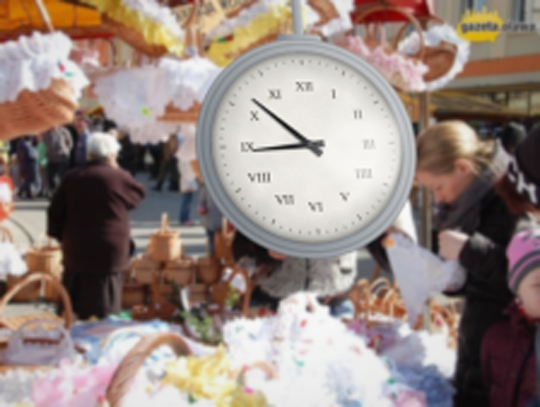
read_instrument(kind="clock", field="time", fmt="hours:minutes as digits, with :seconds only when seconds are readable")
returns 8:52
